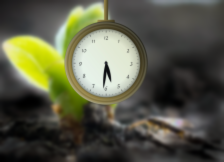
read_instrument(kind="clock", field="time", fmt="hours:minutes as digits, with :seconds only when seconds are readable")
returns 5:31
